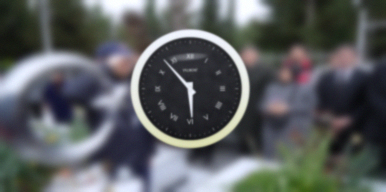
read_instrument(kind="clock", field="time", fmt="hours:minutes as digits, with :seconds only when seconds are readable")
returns 5:53
